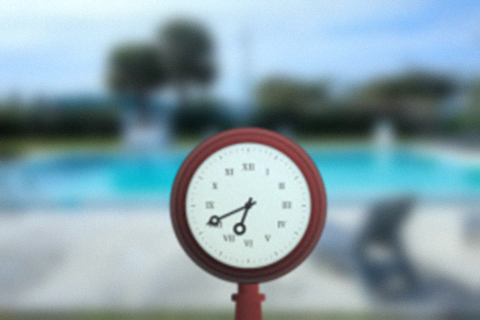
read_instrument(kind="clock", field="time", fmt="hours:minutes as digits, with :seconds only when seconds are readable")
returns 6:41
